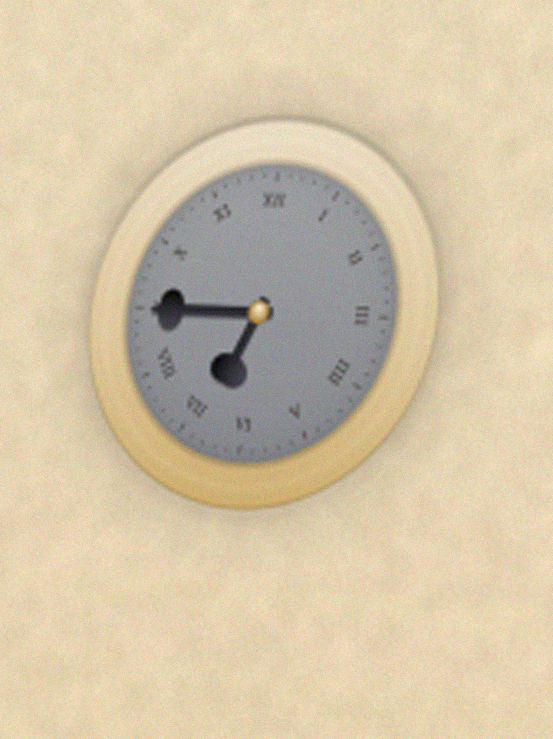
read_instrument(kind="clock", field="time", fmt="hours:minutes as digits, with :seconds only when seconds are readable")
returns 6:45
